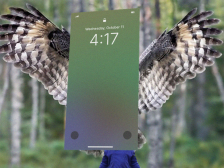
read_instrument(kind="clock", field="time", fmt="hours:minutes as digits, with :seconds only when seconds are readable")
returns 4:17
